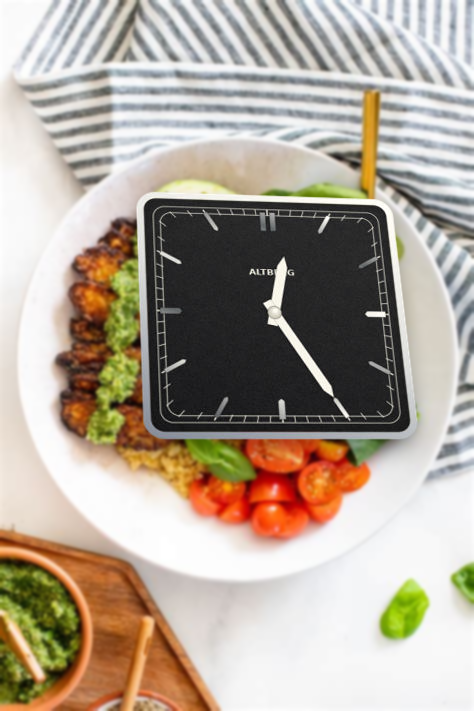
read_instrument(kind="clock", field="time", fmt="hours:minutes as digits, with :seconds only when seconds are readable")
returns 12:25
